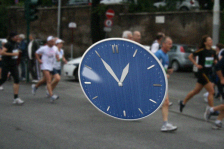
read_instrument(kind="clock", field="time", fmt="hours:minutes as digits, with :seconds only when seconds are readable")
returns 12:55
